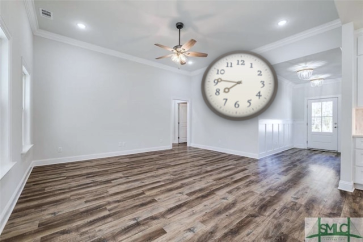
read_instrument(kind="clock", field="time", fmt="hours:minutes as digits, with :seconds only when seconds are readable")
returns 7:46
